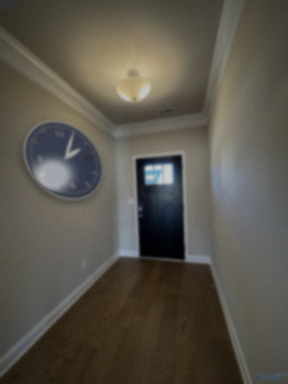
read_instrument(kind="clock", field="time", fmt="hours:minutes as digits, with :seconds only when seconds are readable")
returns 2:05
